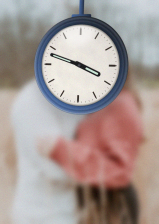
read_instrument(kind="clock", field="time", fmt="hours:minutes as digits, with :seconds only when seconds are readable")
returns 3:48
